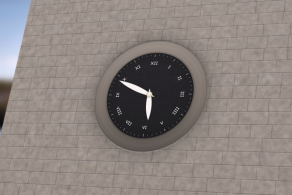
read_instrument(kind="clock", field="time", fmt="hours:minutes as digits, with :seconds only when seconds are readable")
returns 5:49
